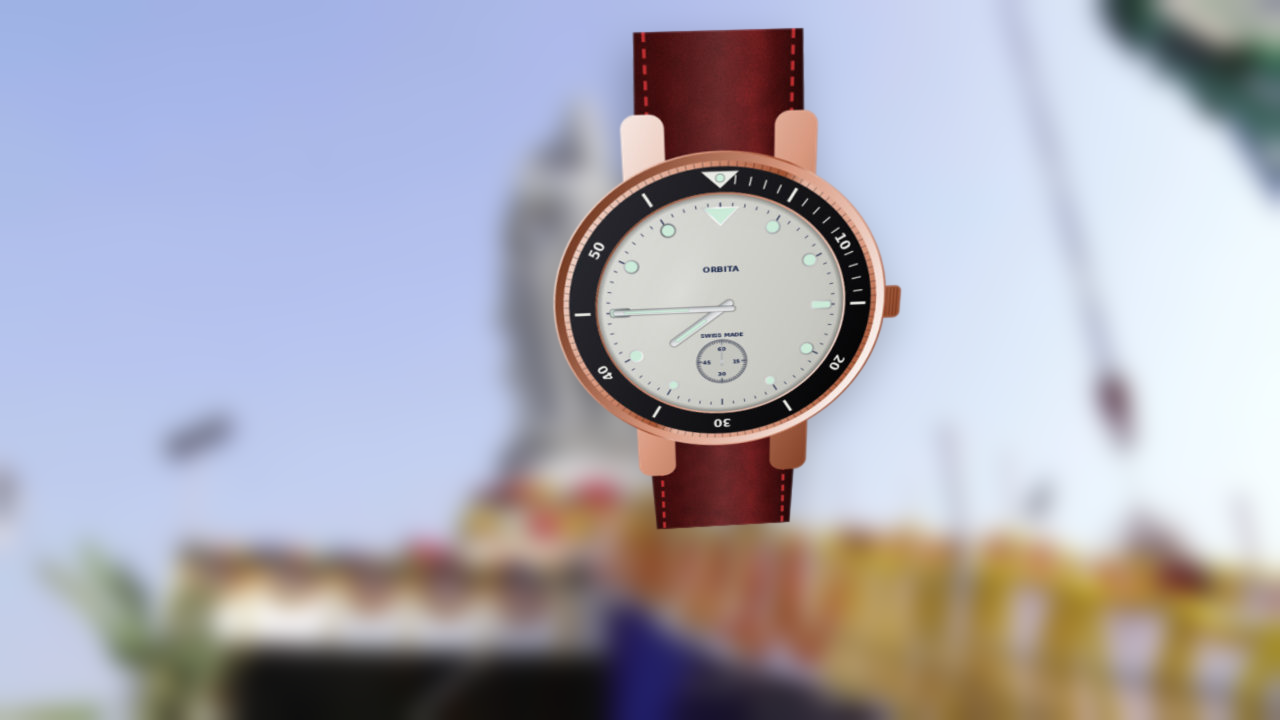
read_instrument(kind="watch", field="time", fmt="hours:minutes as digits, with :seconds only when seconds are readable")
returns 7:45
